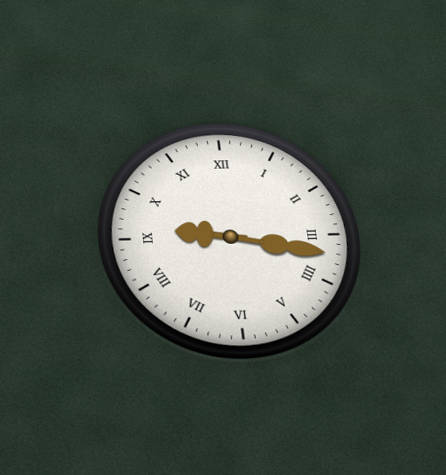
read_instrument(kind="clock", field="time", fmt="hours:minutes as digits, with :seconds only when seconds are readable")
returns 9:17
